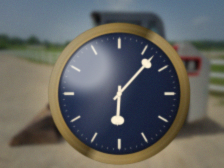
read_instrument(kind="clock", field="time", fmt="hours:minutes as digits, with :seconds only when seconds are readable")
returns 6:07
